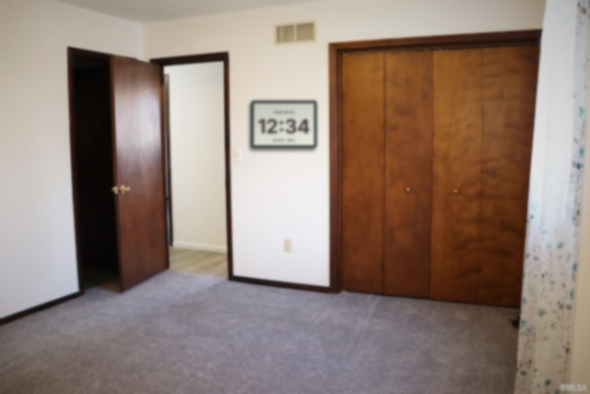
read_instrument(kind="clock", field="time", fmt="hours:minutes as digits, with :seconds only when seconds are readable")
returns 12:34
